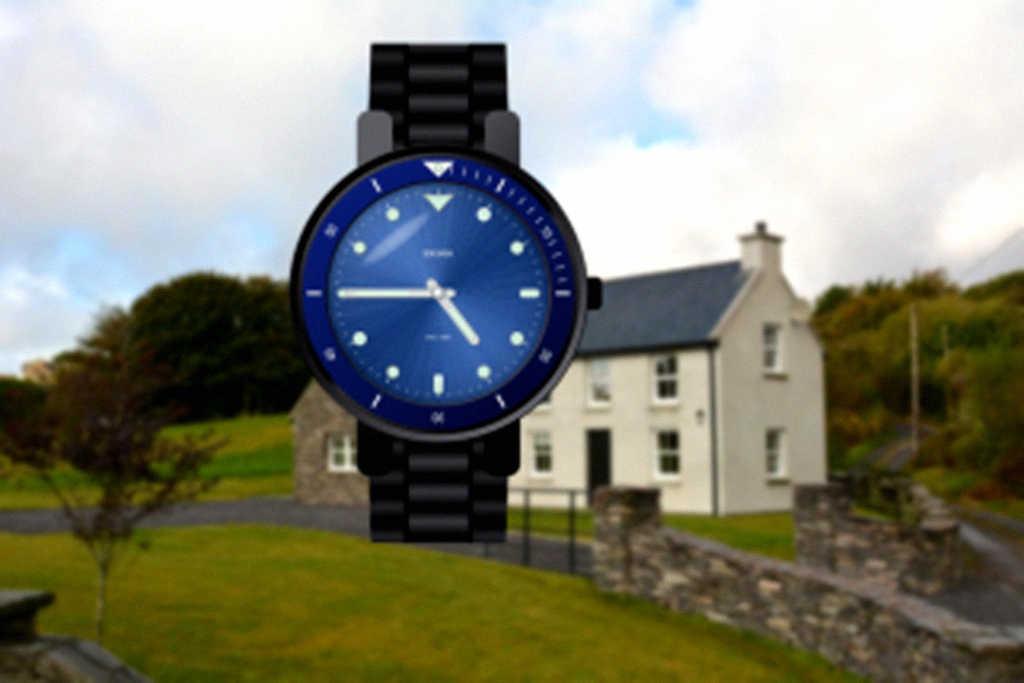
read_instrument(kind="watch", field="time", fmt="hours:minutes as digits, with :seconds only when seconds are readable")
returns 4:45
